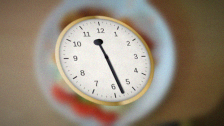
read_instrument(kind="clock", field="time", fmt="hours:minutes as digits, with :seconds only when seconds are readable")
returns 11:28
